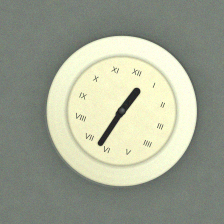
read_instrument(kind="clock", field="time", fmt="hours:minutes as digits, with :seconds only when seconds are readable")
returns 12:32
